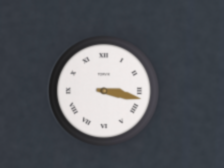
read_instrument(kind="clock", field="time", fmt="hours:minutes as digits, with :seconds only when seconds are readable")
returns 3:17
